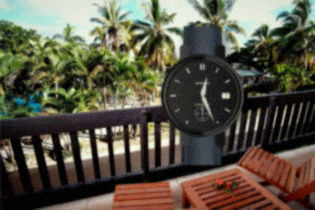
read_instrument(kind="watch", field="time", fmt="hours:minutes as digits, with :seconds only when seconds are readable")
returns 12:26
